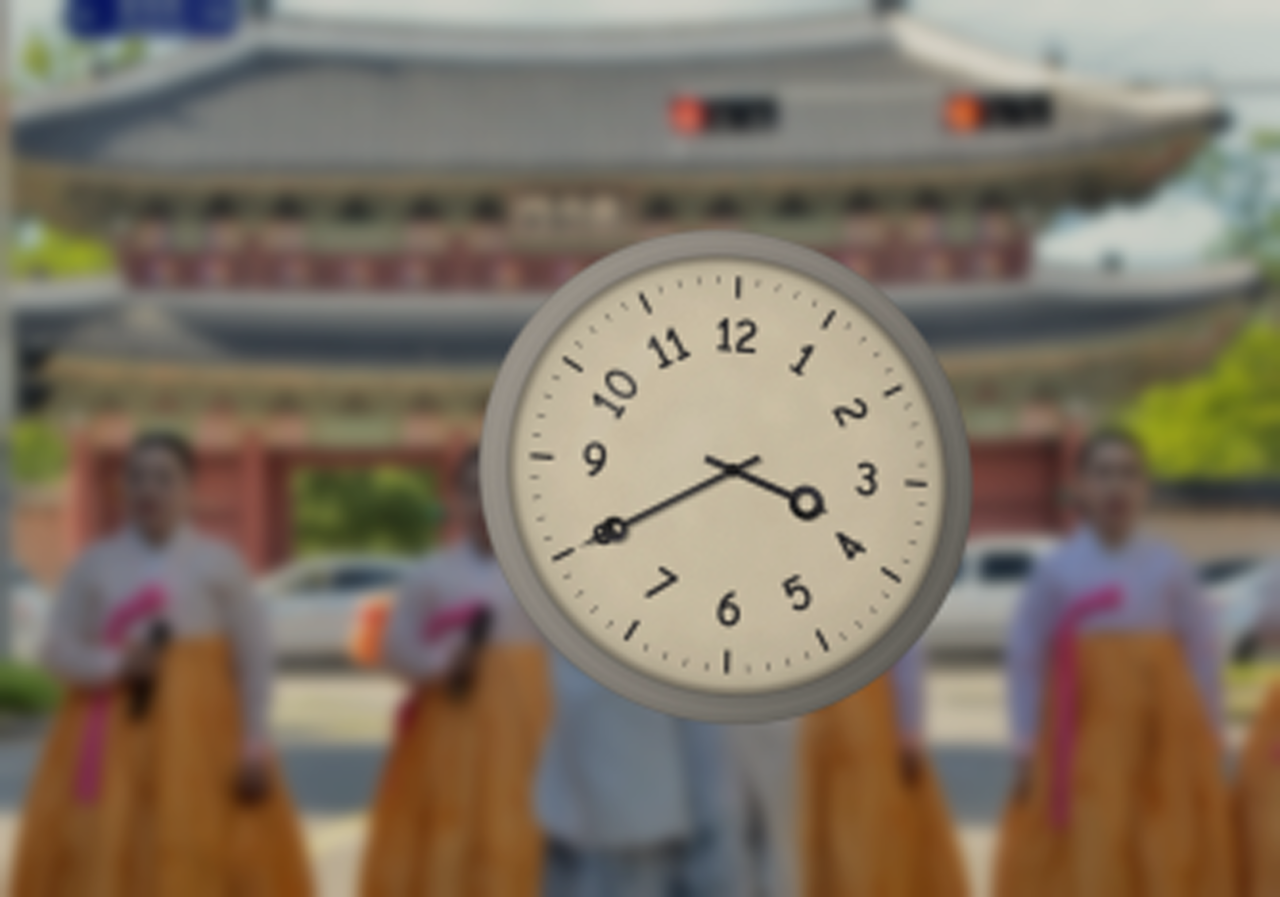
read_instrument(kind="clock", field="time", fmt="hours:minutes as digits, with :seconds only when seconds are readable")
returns 3:40
